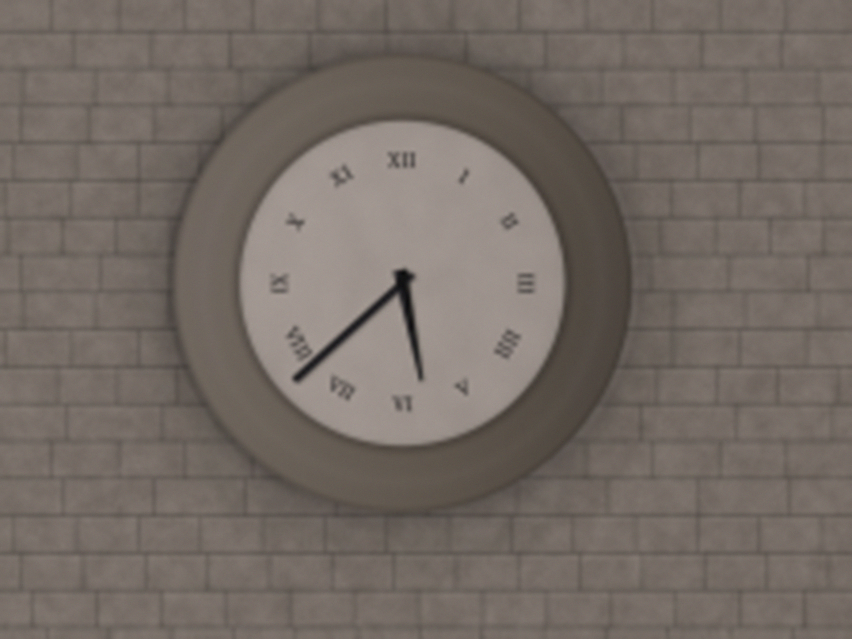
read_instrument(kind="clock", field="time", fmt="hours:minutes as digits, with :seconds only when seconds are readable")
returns 5:38
